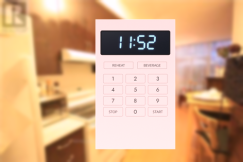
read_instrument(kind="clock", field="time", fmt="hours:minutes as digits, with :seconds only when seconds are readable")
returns 11:52
